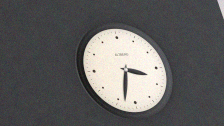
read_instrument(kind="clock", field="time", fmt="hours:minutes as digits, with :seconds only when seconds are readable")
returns 3:33
